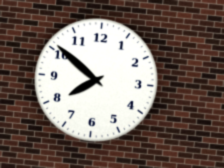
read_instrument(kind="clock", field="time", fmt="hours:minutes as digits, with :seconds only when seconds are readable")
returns 7:51
